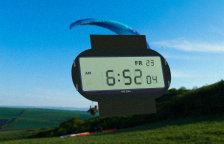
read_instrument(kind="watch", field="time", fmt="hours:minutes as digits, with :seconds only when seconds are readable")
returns 6:52:04
